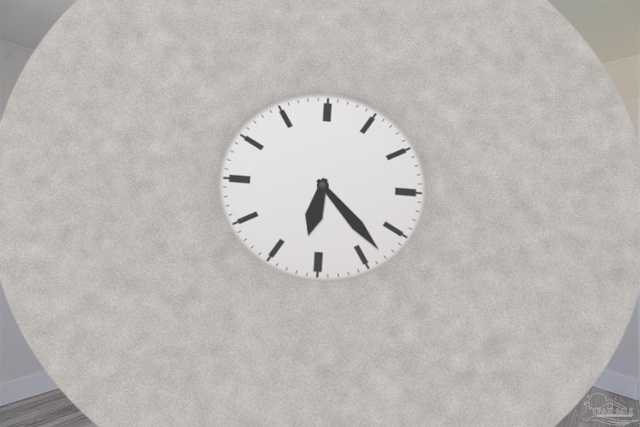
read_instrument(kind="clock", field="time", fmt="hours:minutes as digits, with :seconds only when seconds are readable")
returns 6:23
